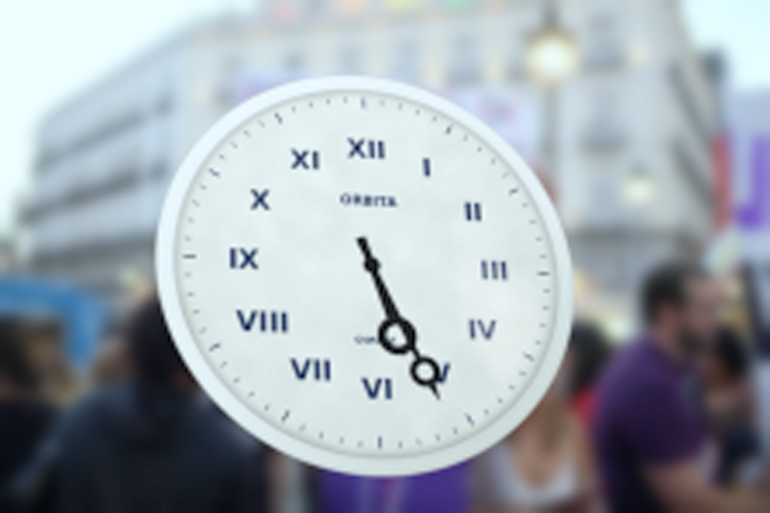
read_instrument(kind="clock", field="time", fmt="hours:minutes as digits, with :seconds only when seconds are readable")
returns 5:26
